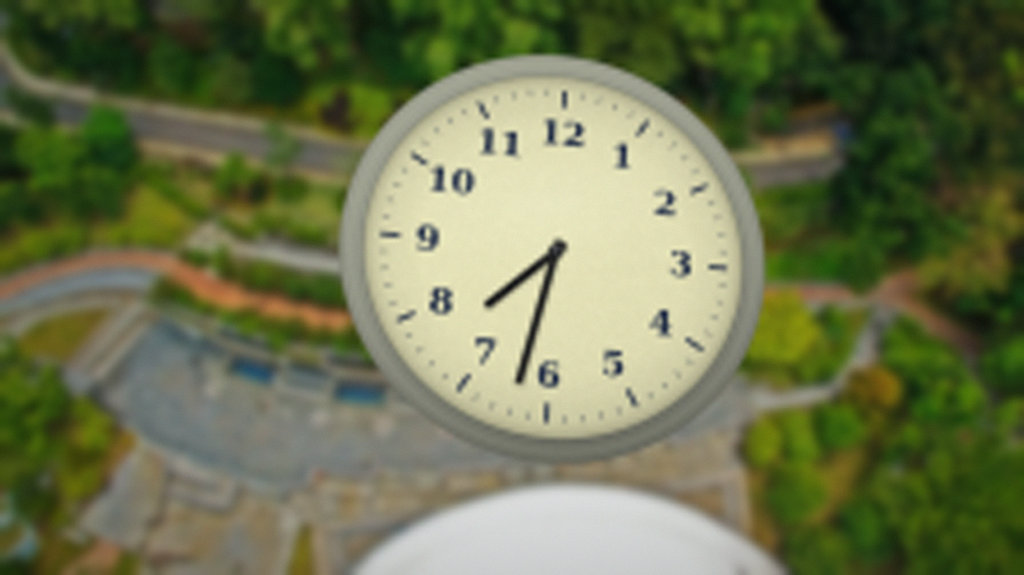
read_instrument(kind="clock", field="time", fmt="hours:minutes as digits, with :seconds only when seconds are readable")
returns 7:32
